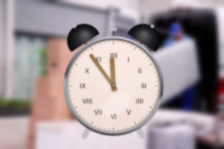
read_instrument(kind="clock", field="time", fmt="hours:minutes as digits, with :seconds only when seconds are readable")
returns 11:54
